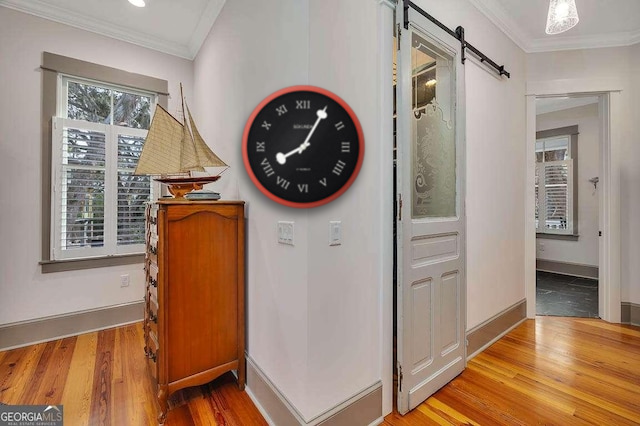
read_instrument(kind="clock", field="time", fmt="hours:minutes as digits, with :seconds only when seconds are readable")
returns 8:05
